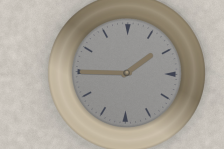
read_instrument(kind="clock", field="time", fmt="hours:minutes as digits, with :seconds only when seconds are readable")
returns 1:45
